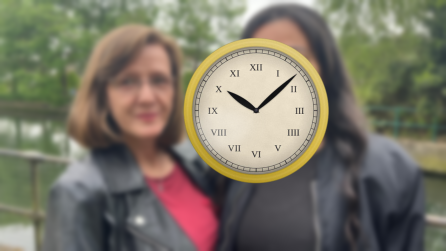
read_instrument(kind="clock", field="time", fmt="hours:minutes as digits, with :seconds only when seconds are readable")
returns 10:08
